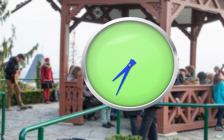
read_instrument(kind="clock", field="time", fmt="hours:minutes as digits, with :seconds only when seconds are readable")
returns 7:34
